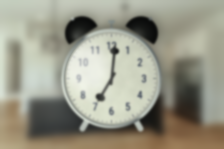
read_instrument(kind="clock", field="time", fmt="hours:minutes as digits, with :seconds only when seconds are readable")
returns 7:01
